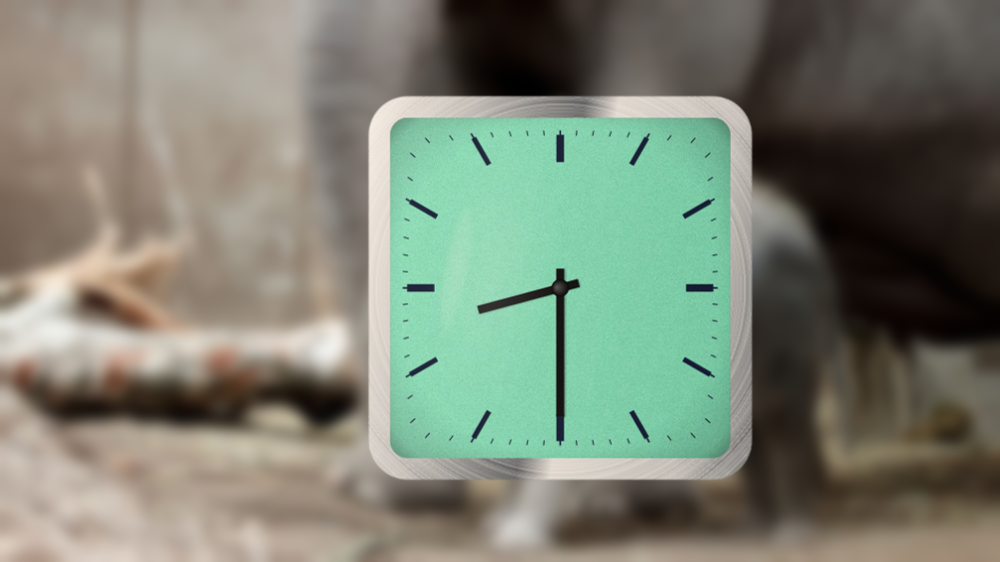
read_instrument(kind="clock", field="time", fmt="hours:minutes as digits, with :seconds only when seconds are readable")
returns 8:30
